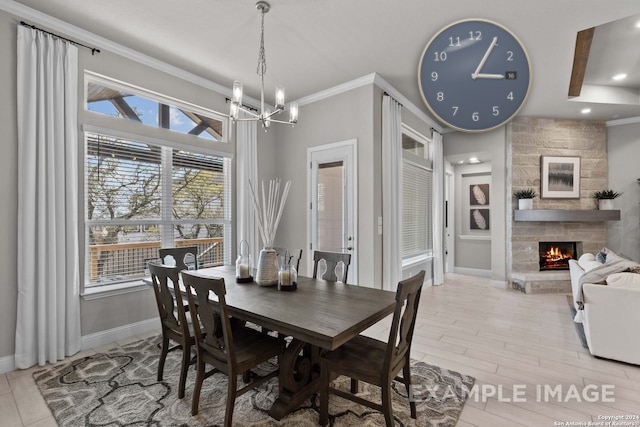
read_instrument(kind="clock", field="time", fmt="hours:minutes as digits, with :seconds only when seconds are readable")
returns 3:05
